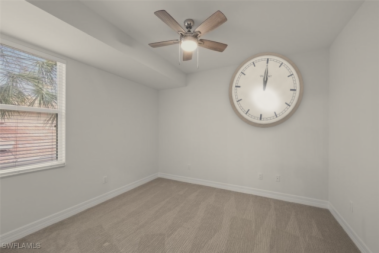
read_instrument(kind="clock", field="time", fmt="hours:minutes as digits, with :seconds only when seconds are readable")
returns 12:00
